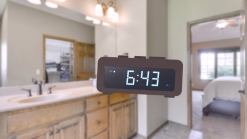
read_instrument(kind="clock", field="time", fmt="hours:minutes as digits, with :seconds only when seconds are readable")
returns 6:43
